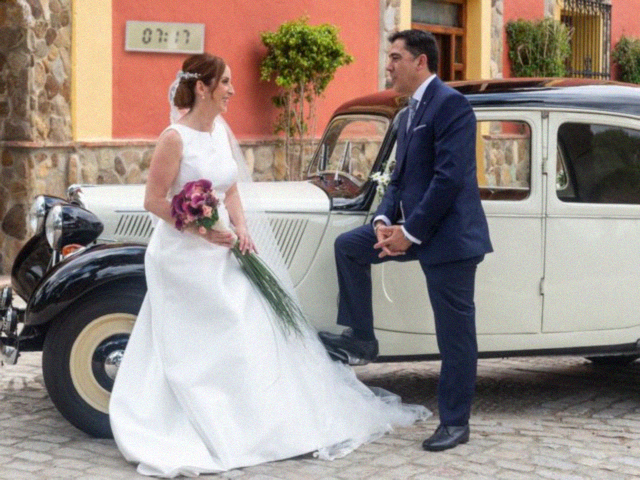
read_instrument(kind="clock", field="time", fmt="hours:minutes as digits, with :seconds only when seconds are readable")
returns 7:17
